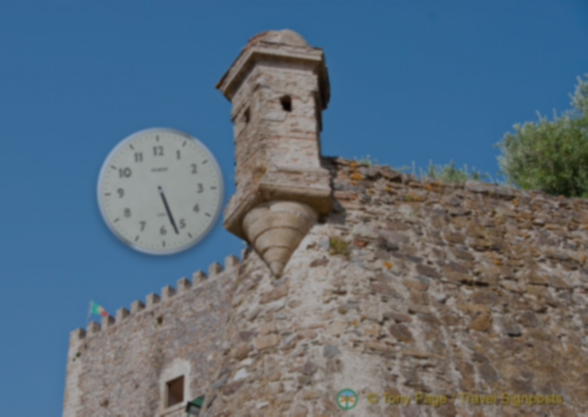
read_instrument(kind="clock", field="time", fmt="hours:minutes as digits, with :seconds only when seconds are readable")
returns 5:27
